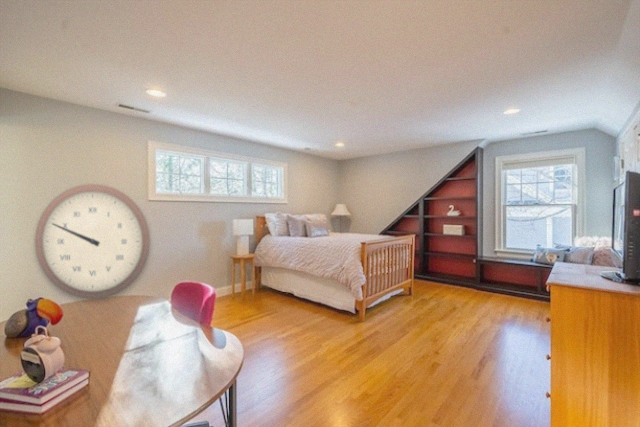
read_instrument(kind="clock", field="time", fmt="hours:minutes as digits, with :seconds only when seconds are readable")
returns 9:49
